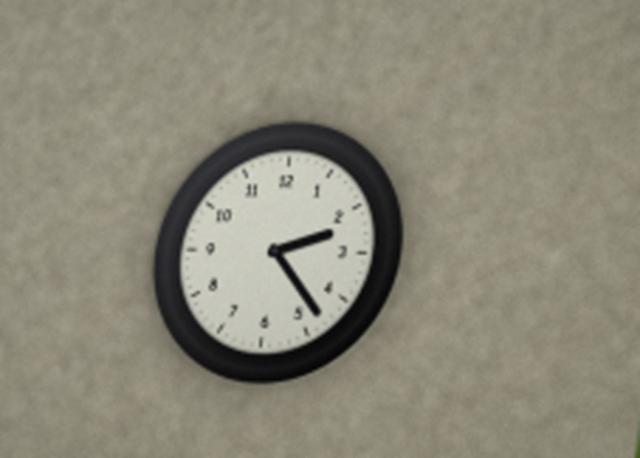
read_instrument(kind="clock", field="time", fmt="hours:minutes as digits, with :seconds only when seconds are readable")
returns 2:23
